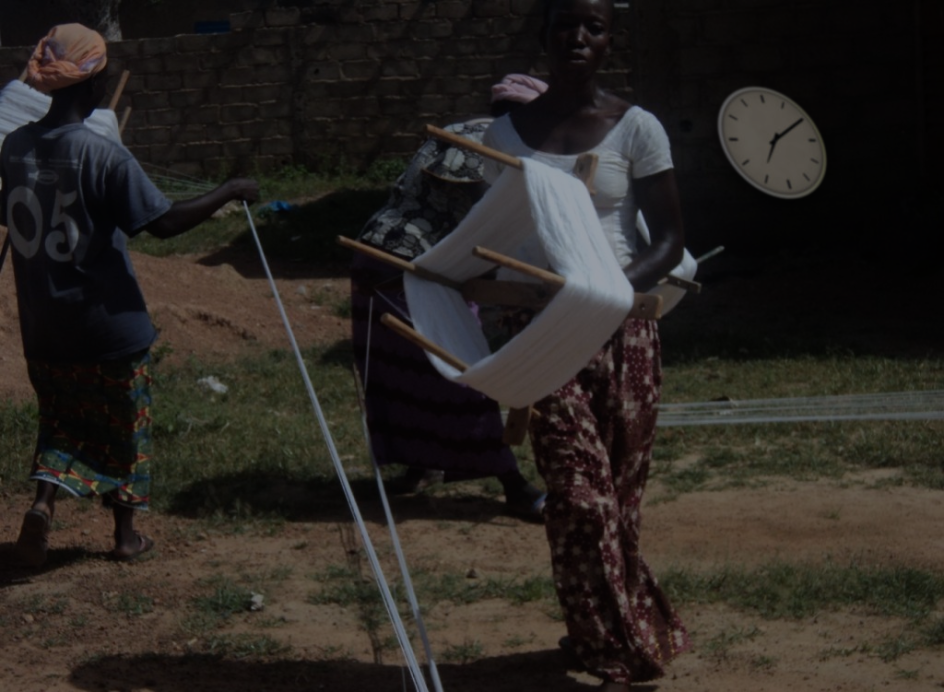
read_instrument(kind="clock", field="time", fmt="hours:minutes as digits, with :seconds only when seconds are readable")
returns 7:10
